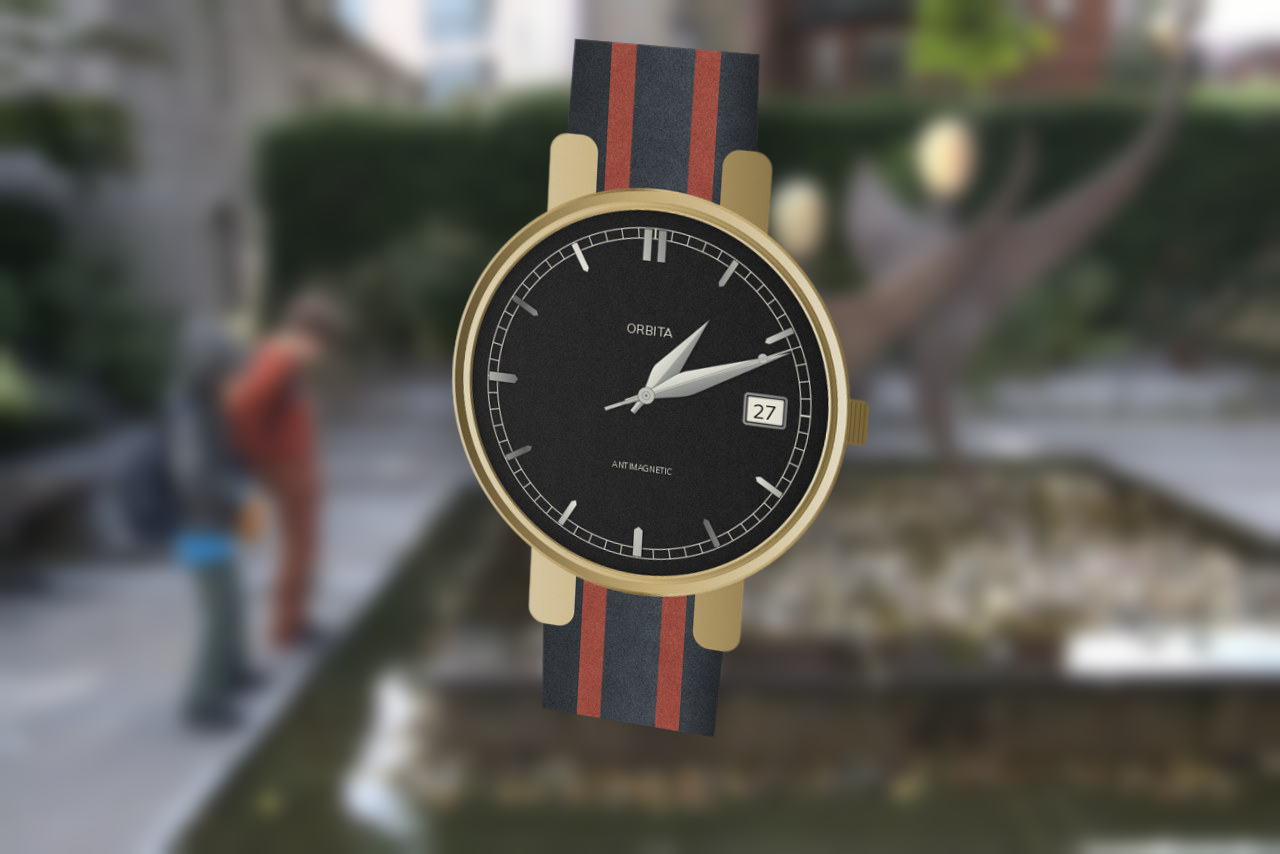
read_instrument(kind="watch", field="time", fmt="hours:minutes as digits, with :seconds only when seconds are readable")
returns 1:11:11
